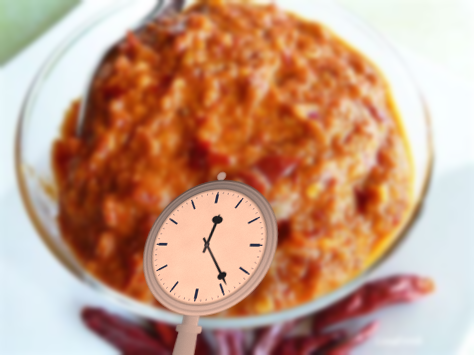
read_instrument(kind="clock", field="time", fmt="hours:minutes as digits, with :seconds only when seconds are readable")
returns 12:24
